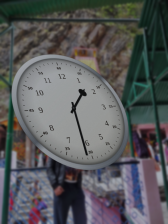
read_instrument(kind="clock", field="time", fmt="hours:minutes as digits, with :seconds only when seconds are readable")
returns 1:31
